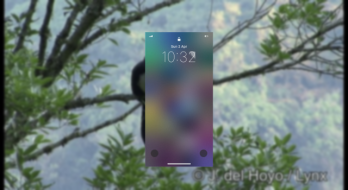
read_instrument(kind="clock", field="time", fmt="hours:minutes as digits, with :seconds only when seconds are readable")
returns 10:32
